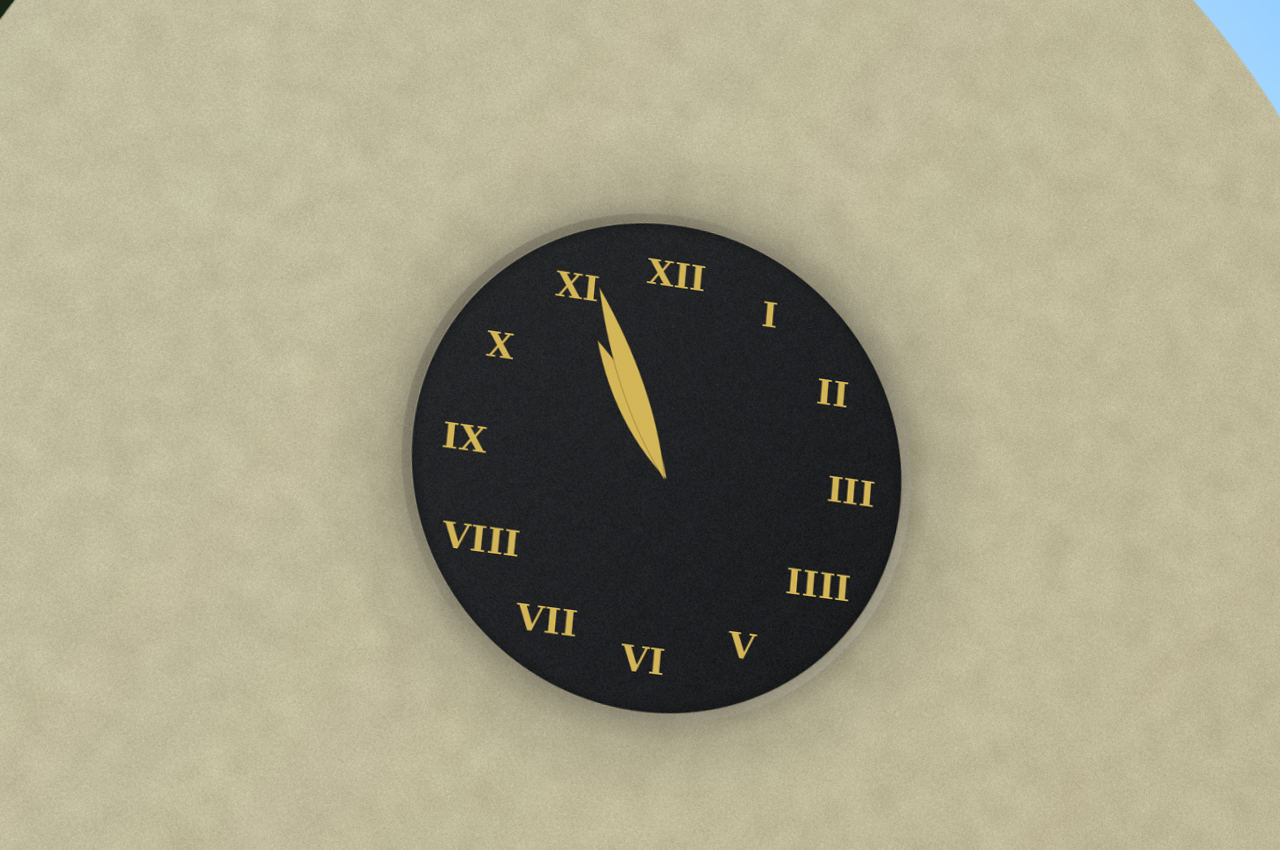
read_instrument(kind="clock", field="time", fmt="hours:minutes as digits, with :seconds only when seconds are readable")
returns 10:56
